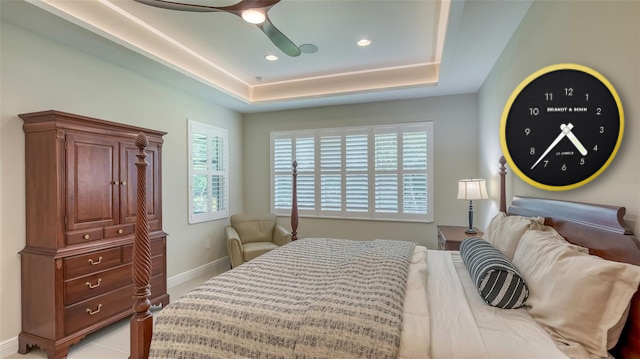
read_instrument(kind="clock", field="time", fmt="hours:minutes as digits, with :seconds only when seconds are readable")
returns 4:37
